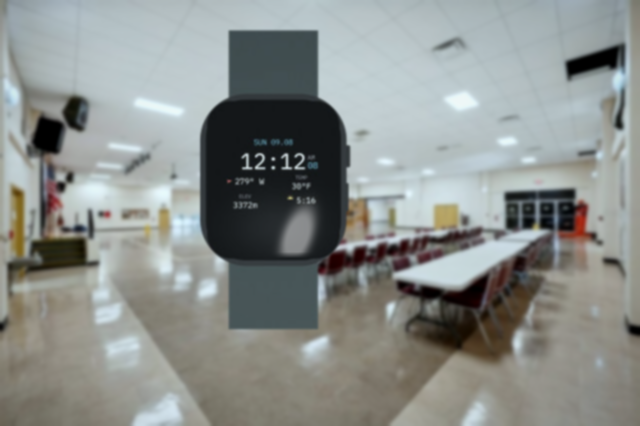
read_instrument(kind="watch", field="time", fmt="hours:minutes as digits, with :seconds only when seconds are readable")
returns 12:12
